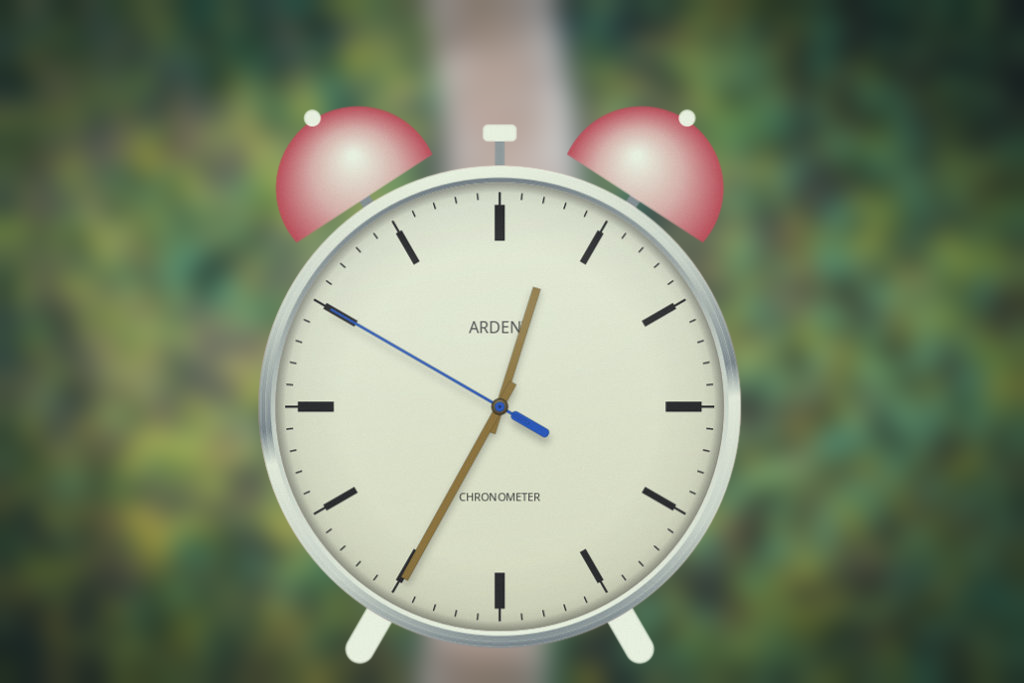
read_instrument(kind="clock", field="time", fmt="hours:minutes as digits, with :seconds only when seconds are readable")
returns 12:34:50
